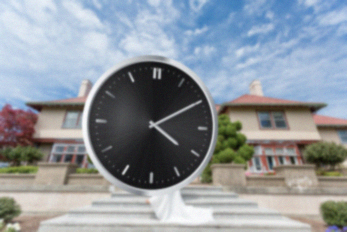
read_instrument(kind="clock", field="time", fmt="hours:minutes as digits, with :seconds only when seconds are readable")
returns 4:10
